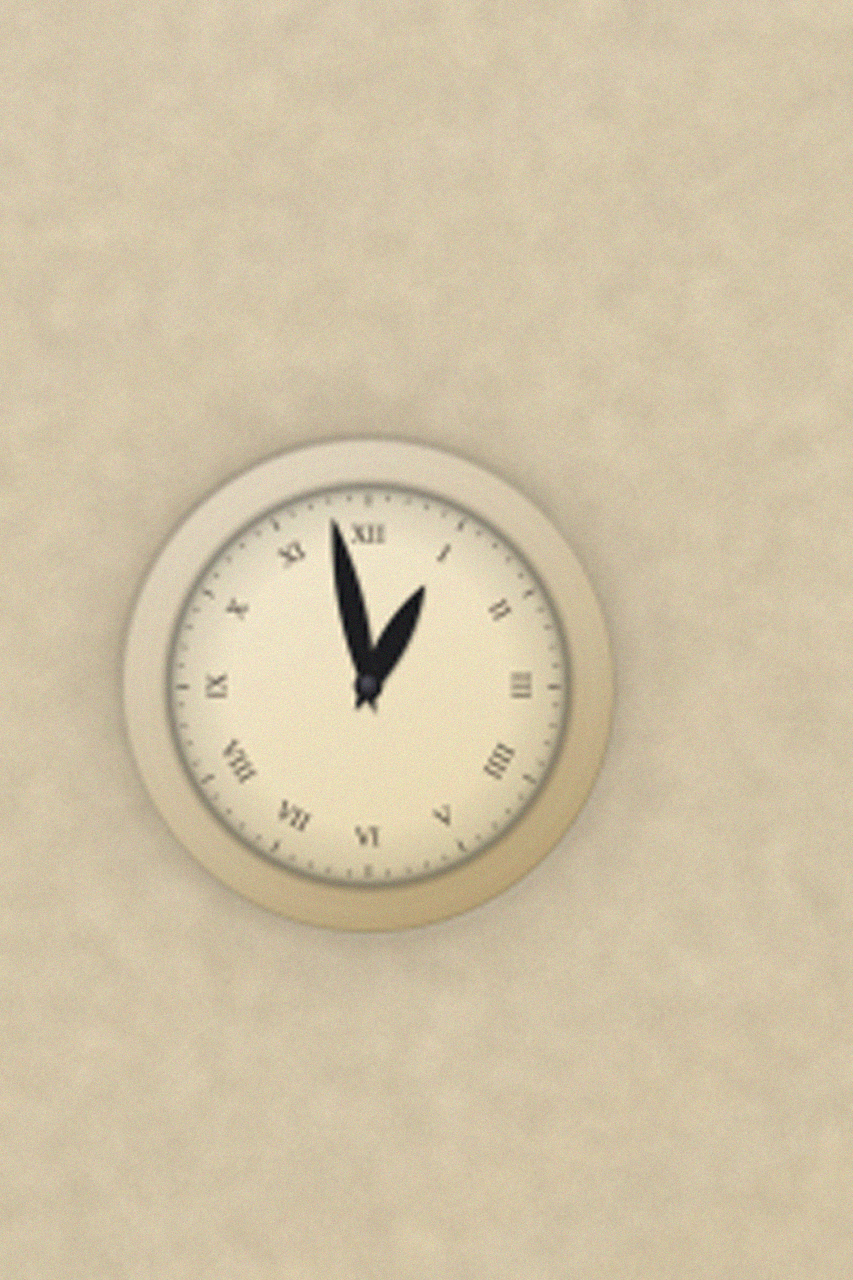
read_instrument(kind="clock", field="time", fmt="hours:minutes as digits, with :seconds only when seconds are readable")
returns 12:58
